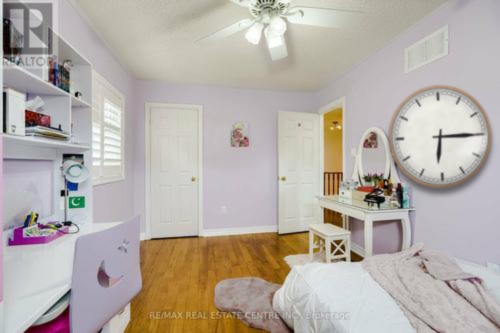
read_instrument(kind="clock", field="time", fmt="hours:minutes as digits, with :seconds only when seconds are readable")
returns 6:15
